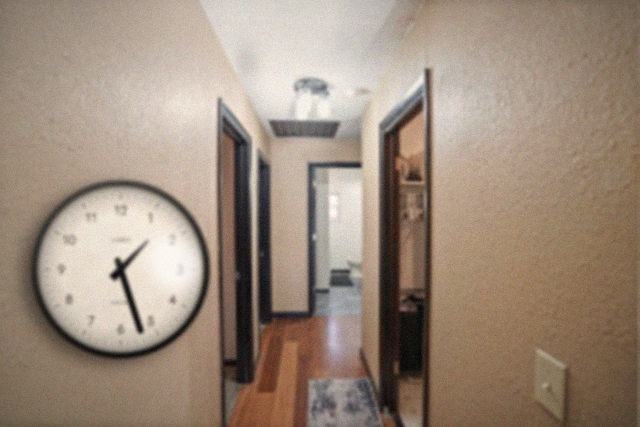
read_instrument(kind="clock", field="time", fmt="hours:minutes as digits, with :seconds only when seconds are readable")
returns 1:27
